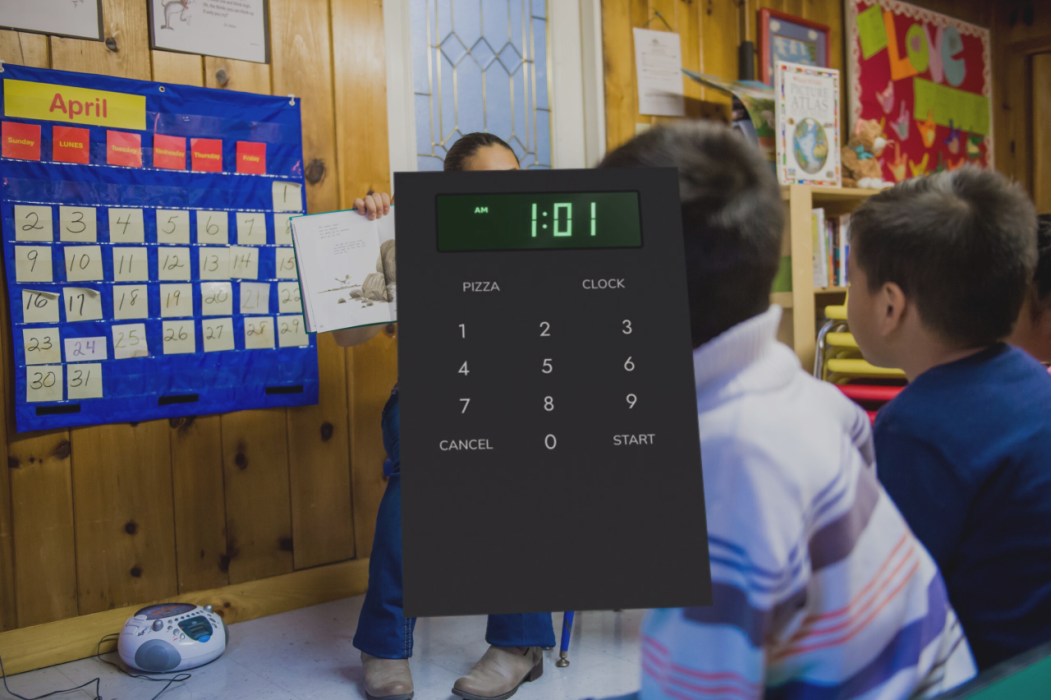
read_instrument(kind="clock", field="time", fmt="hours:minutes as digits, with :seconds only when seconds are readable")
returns 1:01
